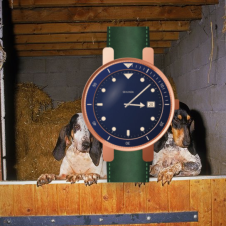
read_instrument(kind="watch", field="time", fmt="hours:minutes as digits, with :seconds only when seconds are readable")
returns 3:08
